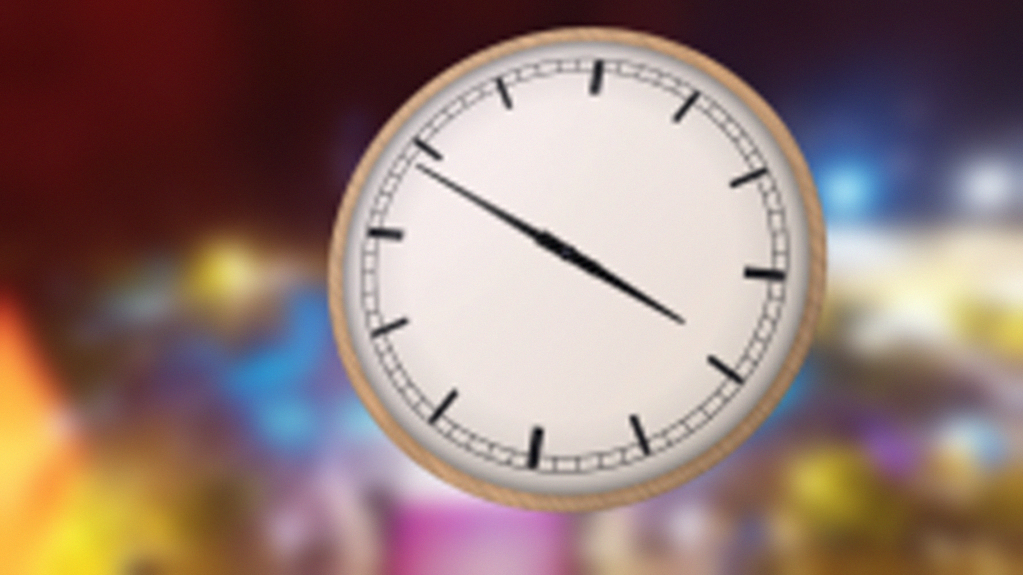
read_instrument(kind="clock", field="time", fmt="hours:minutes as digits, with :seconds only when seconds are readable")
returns 3:49
